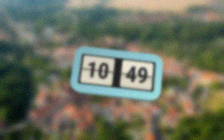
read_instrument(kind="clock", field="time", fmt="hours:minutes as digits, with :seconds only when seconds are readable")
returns 10:49
